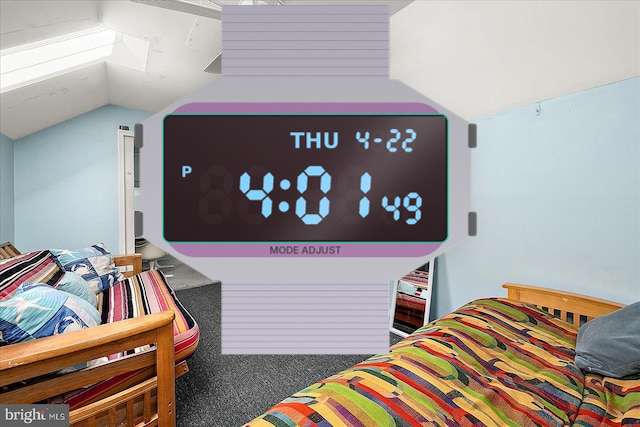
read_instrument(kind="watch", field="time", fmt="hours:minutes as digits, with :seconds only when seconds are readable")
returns 4:01:49
